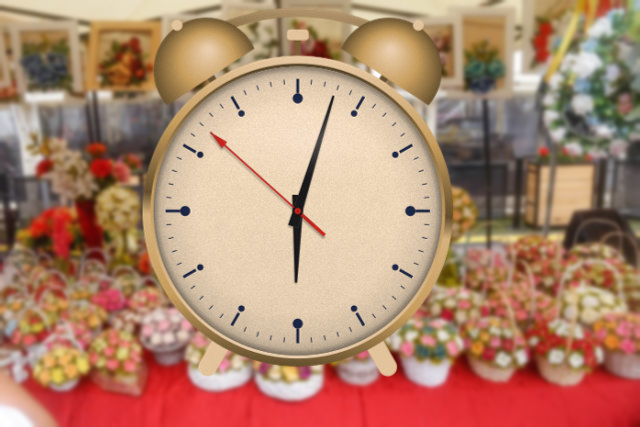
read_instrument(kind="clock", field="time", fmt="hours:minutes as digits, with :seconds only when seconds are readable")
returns 6:02:52
